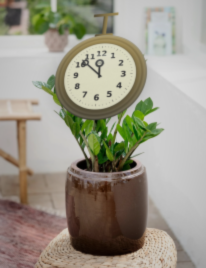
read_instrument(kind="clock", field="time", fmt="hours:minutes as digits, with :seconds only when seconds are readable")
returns 11:52
